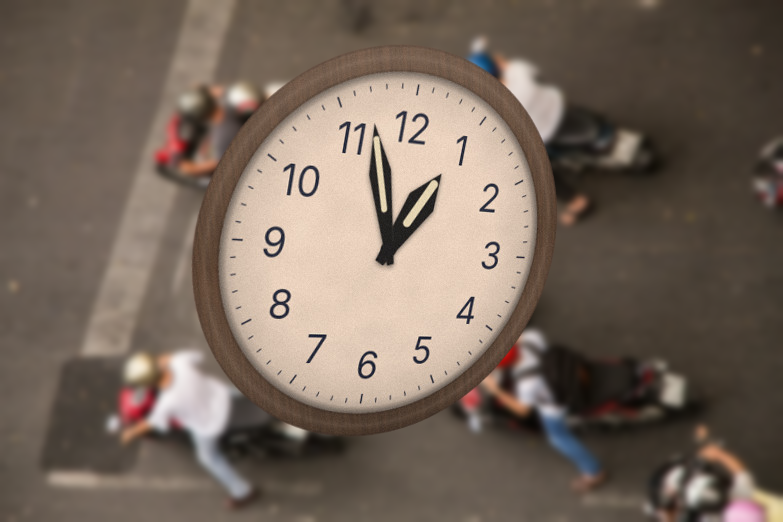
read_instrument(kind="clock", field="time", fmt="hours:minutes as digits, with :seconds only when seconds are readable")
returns 12:57
